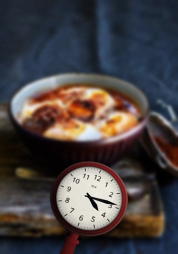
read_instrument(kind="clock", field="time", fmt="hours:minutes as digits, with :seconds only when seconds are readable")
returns 4:14
